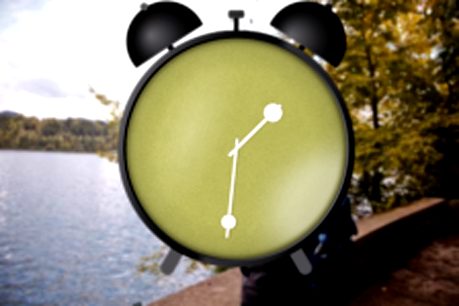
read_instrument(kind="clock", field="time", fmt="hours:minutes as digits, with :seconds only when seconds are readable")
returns 1:31
